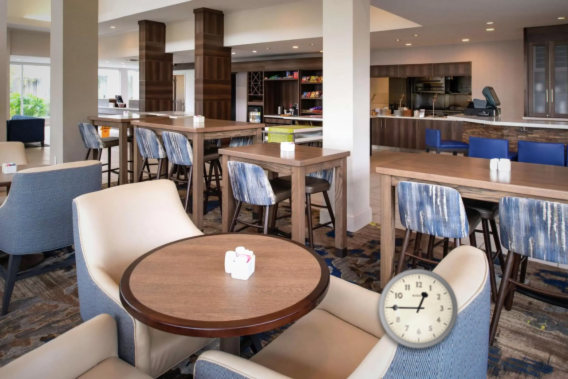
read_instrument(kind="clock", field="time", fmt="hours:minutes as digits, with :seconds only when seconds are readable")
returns 12:45
